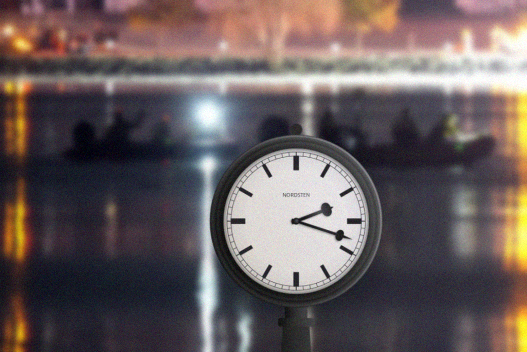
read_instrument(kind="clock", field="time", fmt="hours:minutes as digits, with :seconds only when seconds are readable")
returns 2:18
